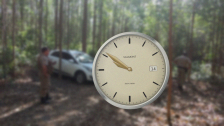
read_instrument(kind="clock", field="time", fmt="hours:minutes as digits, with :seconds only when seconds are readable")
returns 9:51
